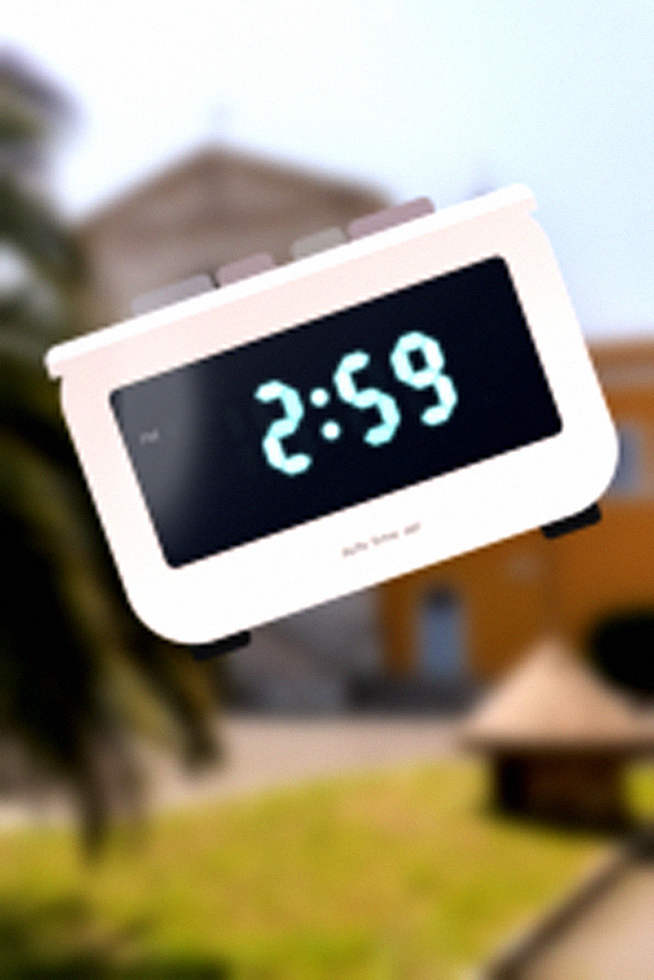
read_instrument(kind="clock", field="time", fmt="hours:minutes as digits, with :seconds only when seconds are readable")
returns 2:59
